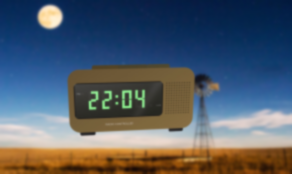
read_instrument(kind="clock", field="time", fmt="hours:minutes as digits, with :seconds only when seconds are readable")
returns 22:04
